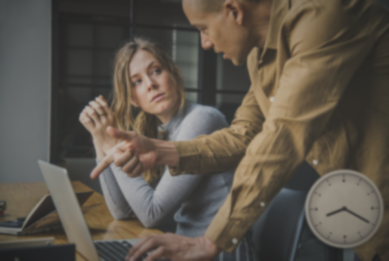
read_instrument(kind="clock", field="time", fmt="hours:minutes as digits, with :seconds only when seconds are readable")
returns 8:20
